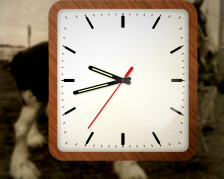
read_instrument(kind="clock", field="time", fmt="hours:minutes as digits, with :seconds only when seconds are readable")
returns 9:42:36
